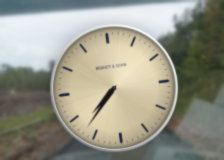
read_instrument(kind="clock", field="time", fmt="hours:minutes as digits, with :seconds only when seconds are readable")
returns 7:37
